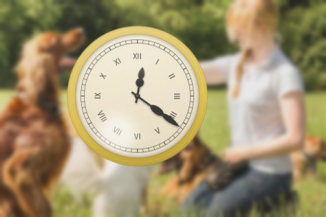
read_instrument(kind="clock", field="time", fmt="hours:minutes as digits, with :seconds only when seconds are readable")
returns 12:21
